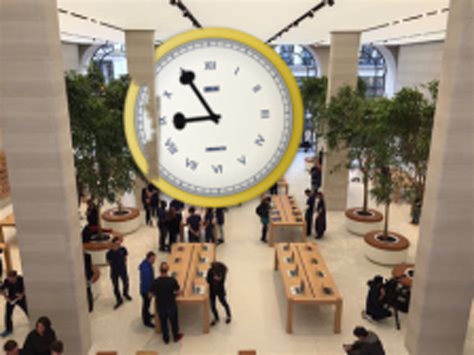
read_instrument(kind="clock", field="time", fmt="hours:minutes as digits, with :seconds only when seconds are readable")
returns 8:55
